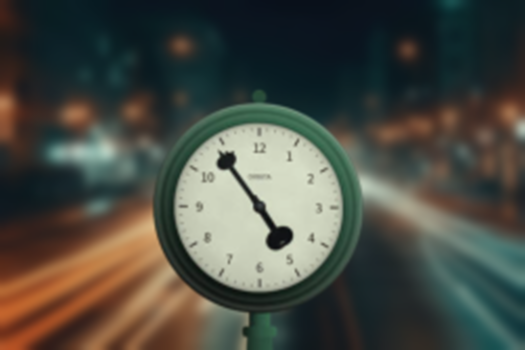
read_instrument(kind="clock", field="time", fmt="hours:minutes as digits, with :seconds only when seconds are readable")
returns 4:54
